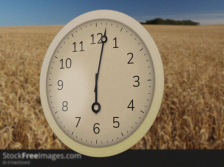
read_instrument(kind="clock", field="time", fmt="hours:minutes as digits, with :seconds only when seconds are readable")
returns 6:02
